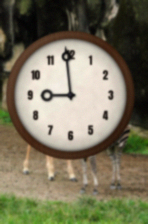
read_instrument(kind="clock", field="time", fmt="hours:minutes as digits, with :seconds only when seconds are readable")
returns 8:59
